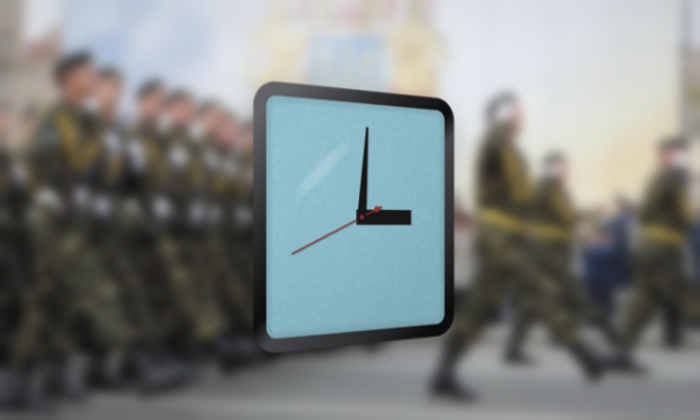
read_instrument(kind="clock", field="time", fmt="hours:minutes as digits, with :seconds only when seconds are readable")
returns 3:00:41
